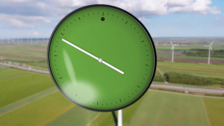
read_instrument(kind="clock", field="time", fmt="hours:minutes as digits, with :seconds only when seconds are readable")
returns 3:49
